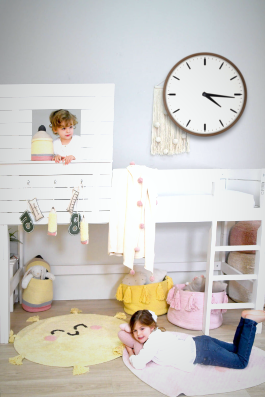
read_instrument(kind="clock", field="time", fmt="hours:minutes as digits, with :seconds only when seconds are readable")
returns 4:16
